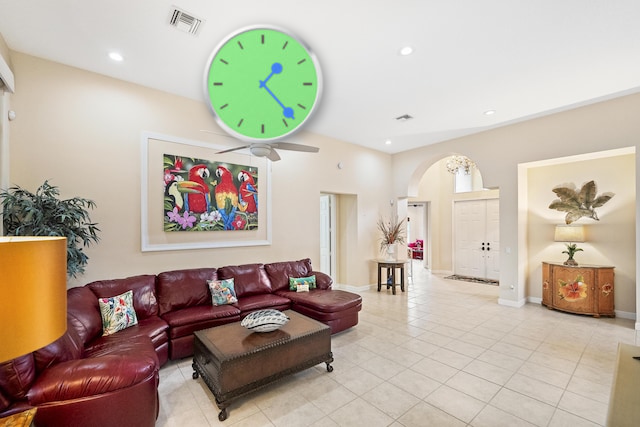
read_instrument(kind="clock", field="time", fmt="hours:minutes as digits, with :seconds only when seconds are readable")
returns 1:23
